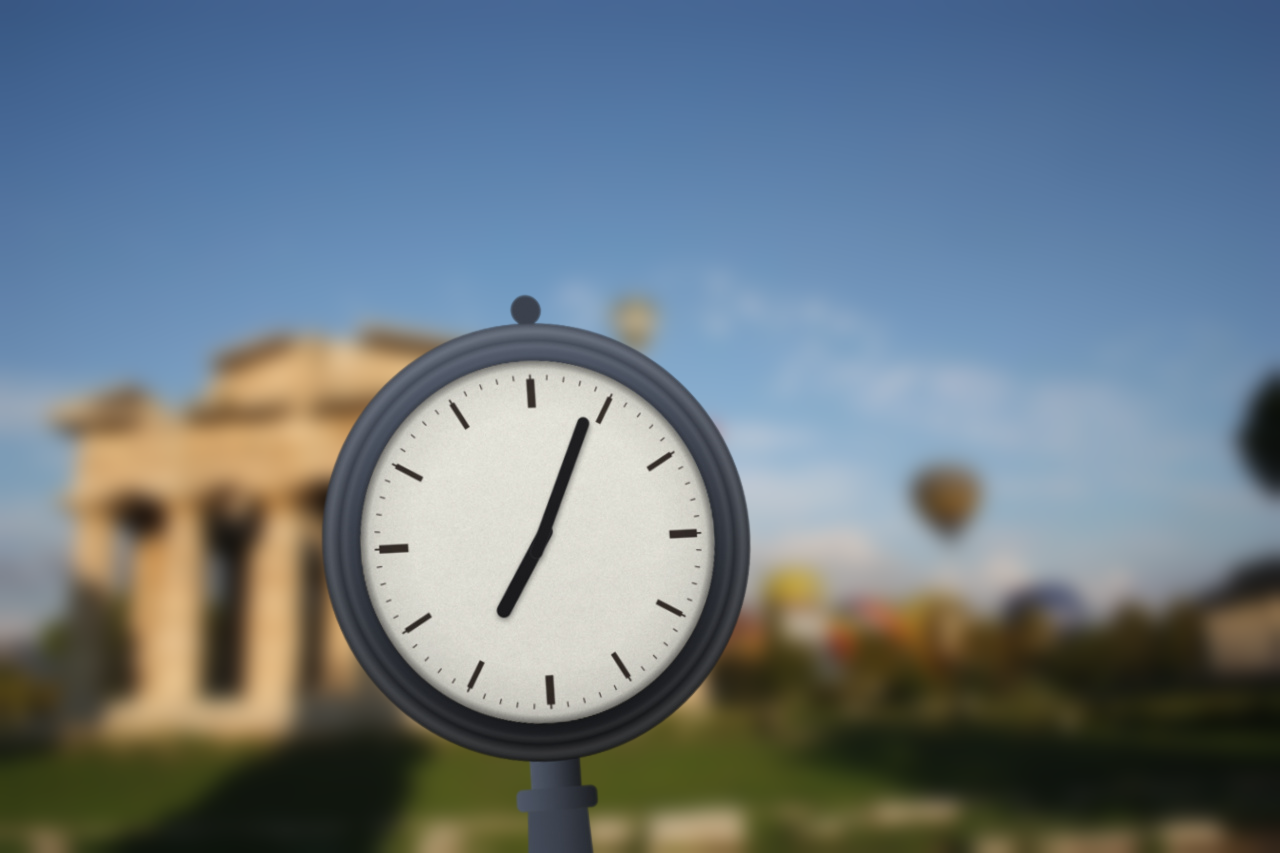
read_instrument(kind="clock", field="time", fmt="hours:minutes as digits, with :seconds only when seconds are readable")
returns 7:04
